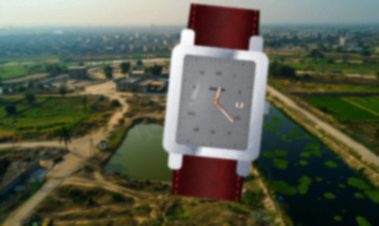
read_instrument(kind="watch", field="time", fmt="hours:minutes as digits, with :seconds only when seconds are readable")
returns 12:22
